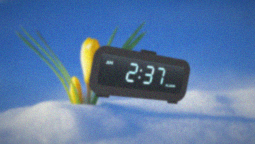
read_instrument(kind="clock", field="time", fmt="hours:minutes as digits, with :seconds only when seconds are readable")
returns 2:37
